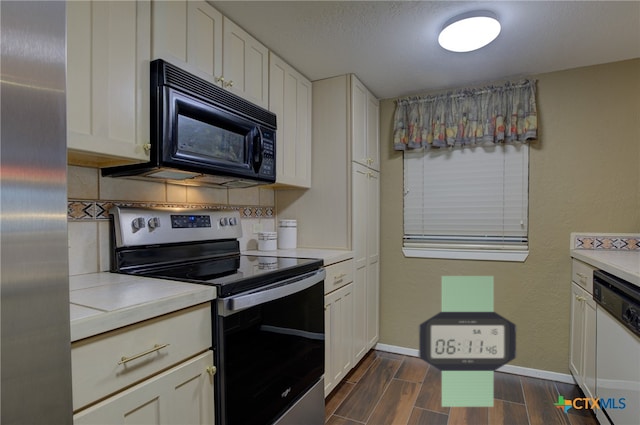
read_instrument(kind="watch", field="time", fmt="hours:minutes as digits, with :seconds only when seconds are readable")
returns 6:11
